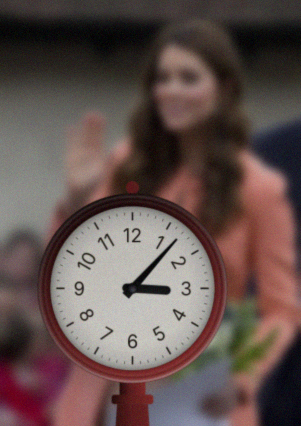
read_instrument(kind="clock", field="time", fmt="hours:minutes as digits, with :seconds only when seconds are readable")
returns 3:07
